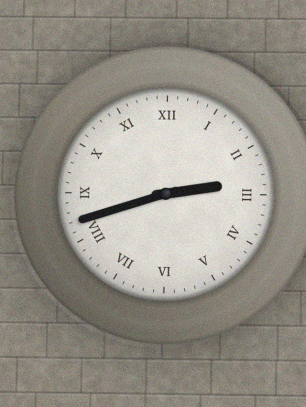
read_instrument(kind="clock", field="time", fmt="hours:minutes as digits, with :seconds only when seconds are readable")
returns 2:42
